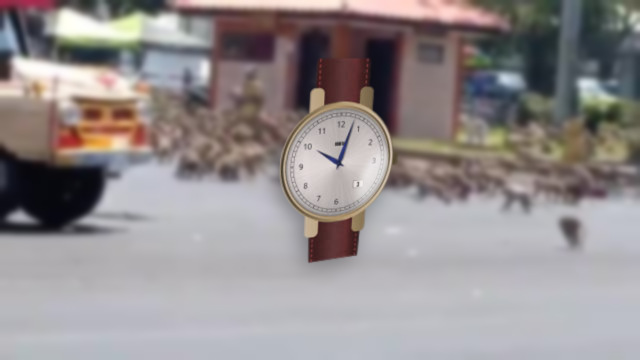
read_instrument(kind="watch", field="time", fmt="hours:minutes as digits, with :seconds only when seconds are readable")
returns 10:03
